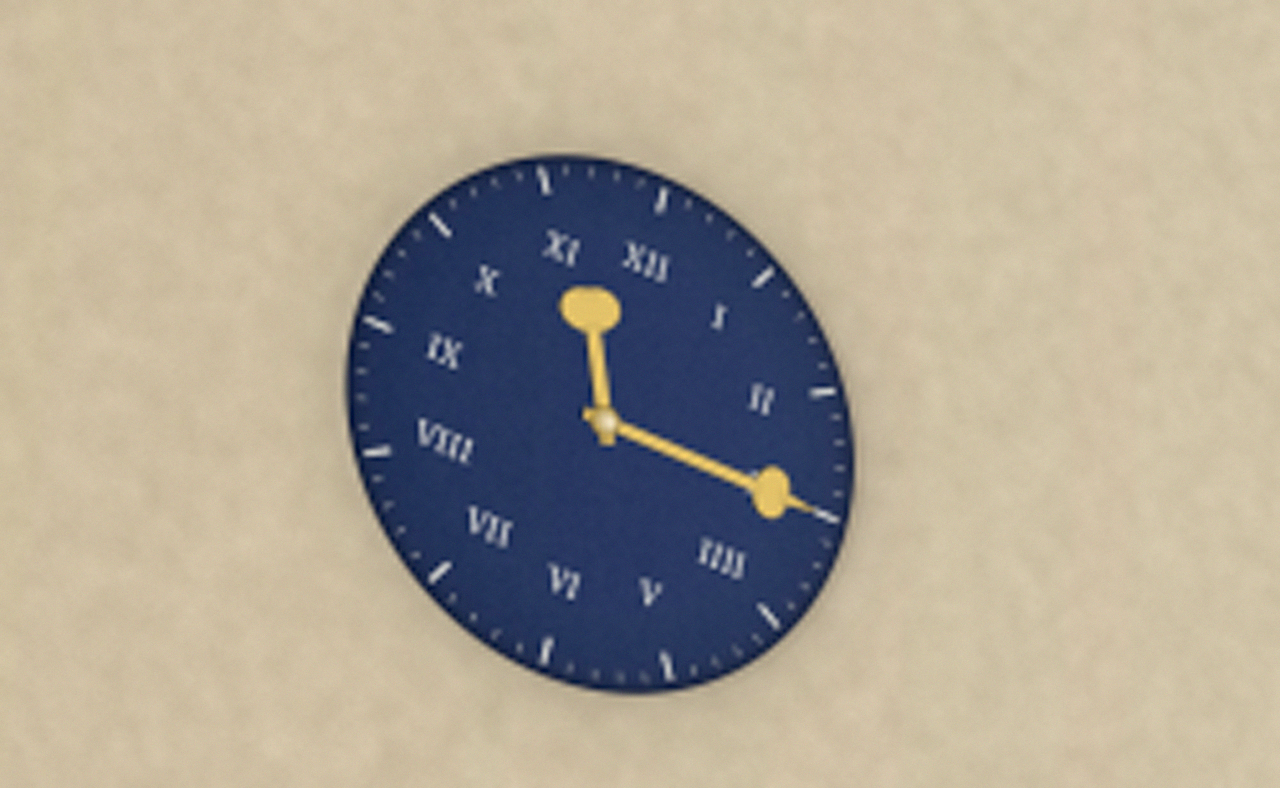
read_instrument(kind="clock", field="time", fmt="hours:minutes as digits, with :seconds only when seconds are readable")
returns 11:15
